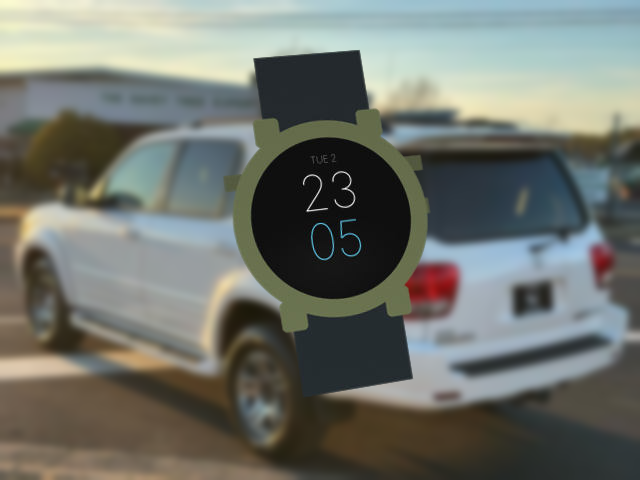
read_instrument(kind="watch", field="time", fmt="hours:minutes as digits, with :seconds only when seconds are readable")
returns 23:05
